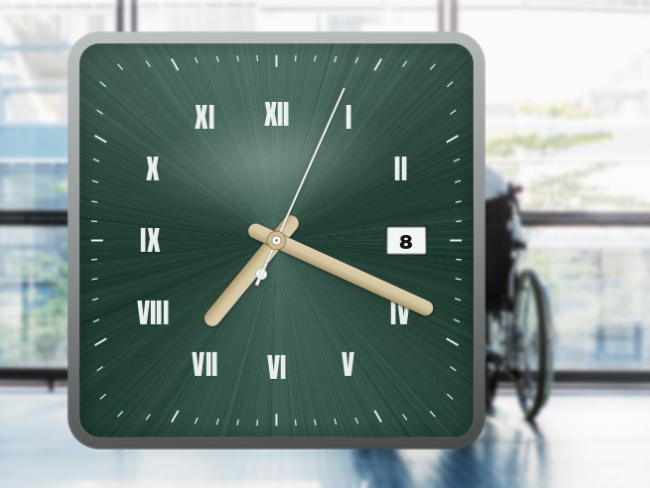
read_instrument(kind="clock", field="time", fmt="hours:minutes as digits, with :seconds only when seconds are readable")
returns 7:19:04
